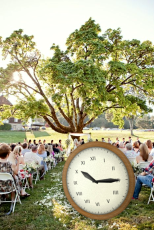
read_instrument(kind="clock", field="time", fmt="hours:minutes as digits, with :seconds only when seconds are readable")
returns 10:15
